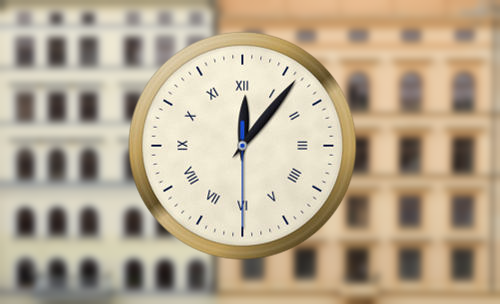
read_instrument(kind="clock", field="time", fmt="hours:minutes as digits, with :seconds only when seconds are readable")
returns 12:06:30
